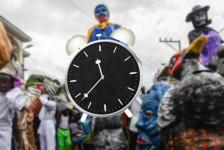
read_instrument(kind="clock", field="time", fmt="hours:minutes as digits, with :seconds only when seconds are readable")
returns 11:38
